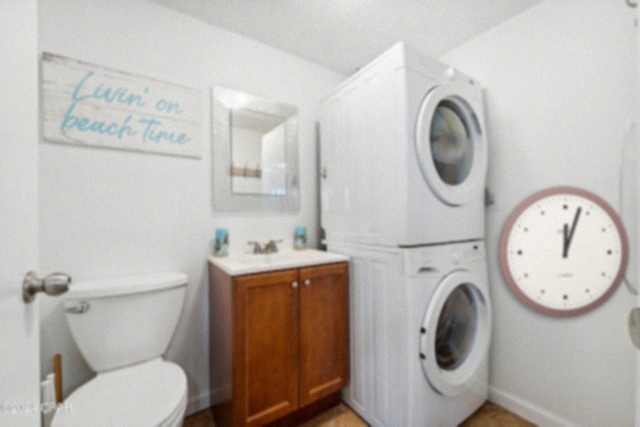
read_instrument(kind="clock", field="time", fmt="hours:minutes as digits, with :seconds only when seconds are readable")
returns 12:03
